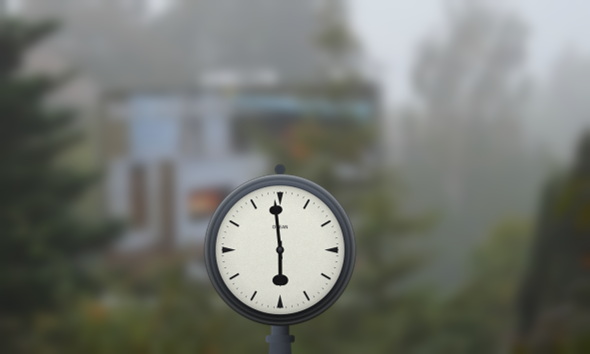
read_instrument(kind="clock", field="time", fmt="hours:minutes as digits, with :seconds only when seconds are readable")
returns 5:59
